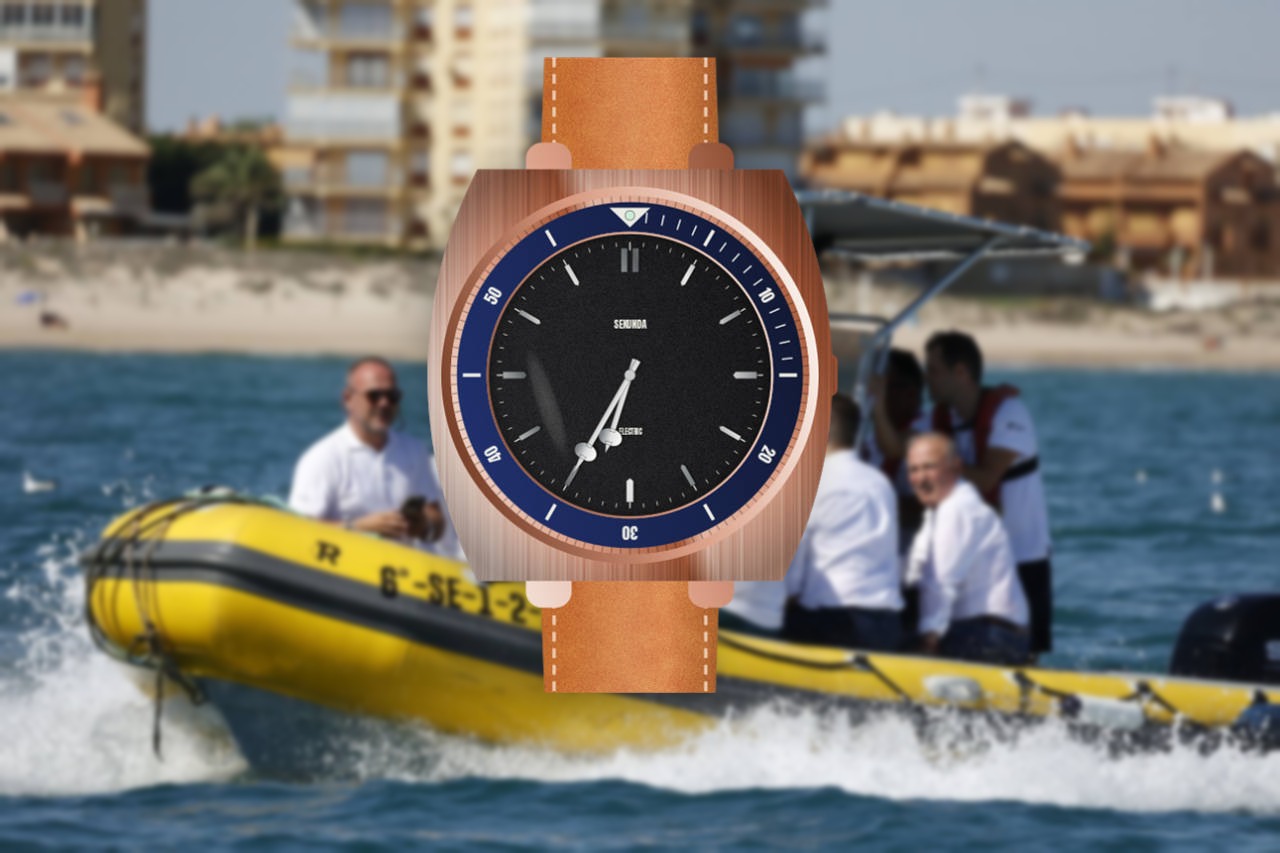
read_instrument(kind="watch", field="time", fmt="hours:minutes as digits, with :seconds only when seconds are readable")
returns 6:35
